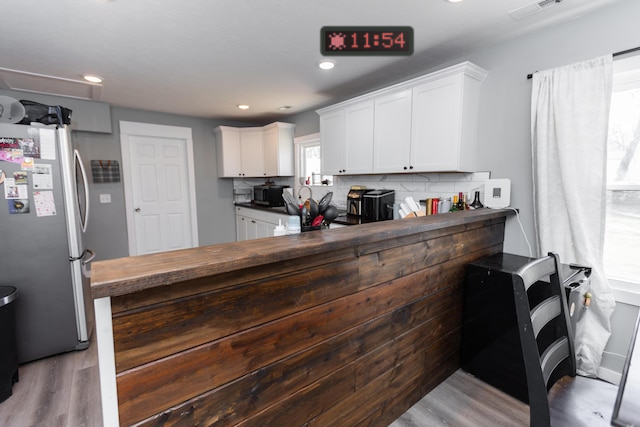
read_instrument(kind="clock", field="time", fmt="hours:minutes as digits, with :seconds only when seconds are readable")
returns 11:54
